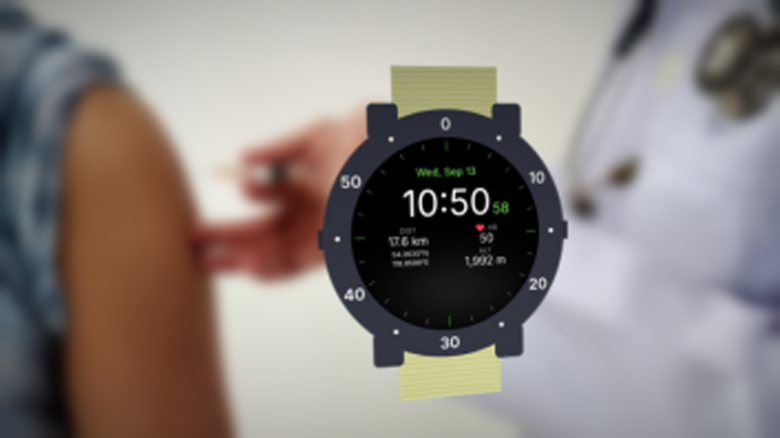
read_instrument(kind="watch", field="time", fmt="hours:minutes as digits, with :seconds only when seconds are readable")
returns 10:50
